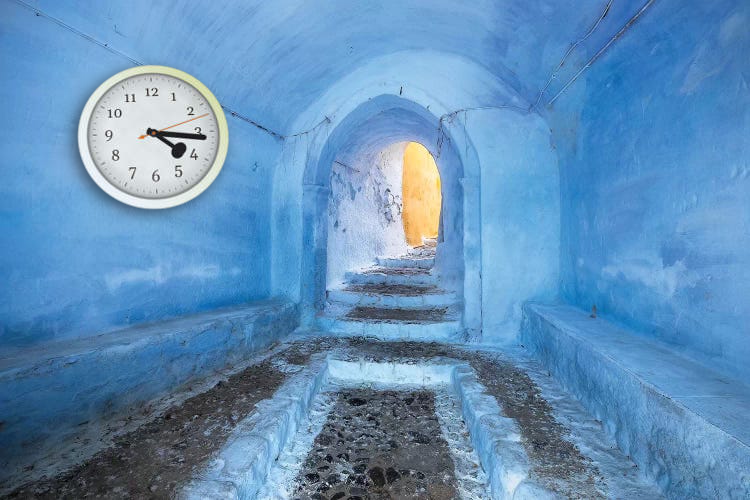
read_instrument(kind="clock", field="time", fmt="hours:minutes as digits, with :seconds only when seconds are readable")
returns 4:16:12
